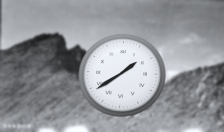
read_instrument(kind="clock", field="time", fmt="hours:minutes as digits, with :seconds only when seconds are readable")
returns 1:39
